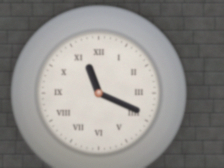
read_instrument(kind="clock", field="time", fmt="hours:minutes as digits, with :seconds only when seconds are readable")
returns 11:19
